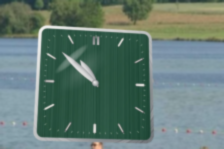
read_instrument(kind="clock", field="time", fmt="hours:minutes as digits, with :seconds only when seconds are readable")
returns 10:52
